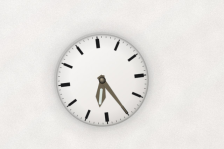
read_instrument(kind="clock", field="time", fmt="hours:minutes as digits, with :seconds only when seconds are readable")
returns 6:25
